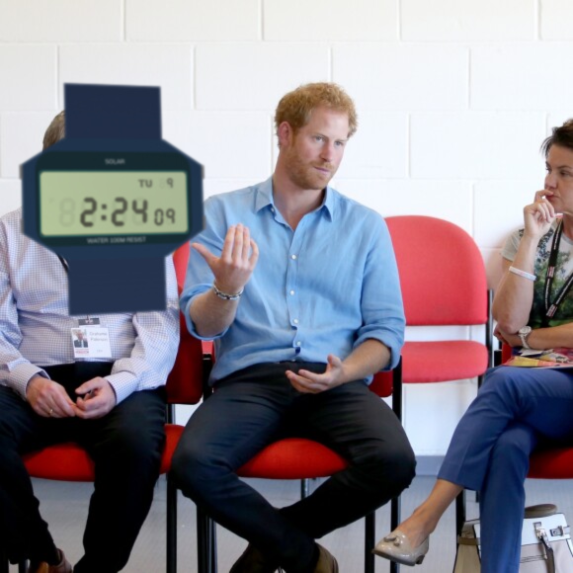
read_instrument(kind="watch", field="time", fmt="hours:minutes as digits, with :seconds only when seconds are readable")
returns 2:24:09
